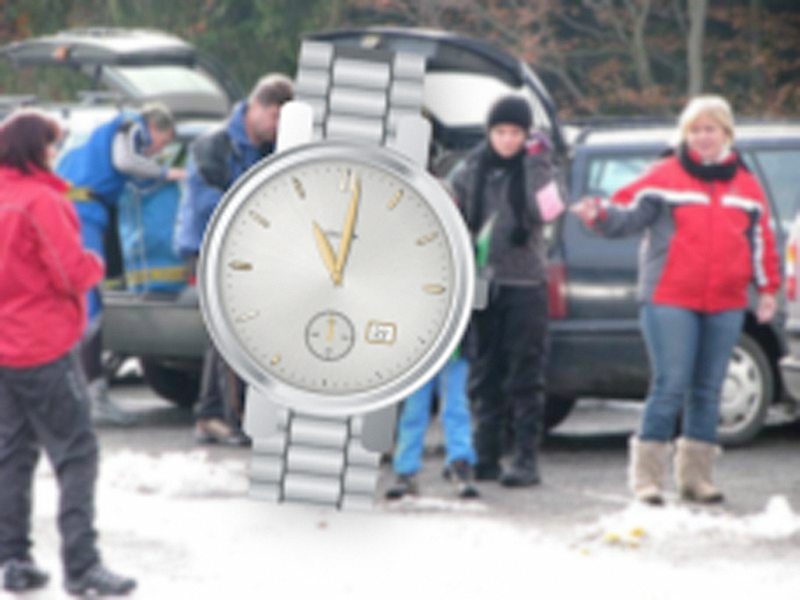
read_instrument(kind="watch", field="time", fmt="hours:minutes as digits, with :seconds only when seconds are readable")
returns 11:01
